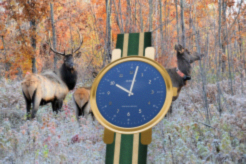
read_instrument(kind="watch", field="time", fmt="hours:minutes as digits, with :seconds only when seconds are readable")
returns 10:02
